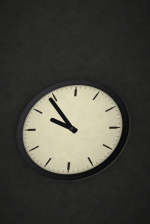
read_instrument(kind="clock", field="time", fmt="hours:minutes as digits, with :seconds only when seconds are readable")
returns 9:54
